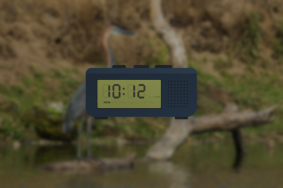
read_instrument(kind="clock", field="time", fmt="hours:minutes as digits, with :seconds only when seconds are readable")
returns 10:12
